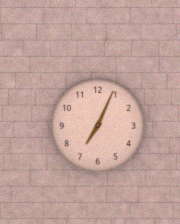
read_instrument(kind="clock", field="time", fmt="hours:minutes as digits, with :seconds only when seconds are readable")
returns 7:04
